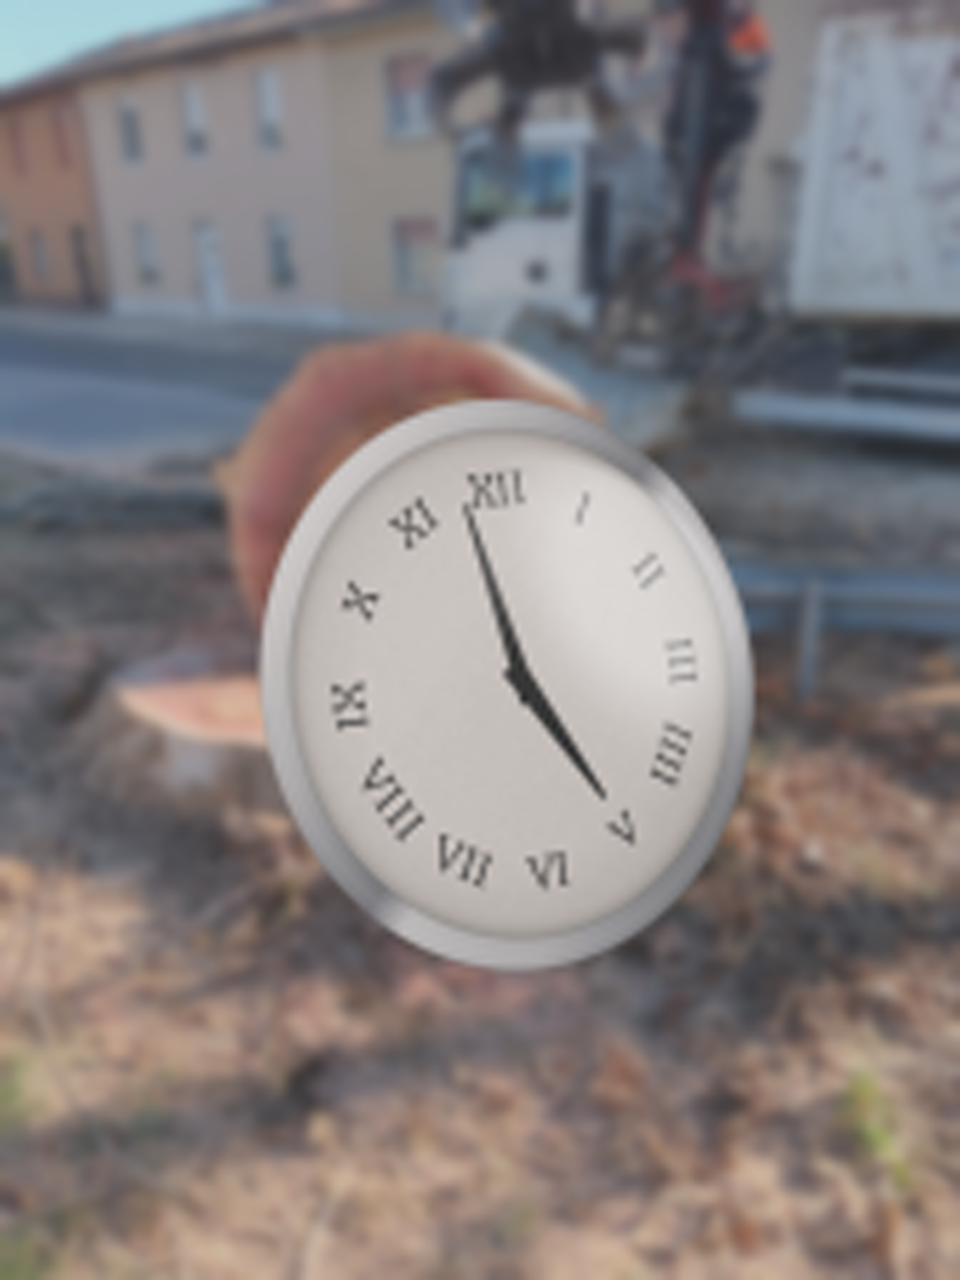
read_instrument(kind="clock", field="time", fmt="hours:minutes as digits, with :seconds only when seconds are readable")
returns 4:58
